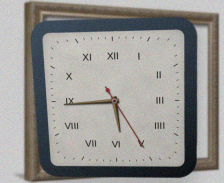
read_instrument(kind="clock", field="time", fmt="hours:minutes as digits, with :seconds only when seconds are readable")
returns 5:44:25
